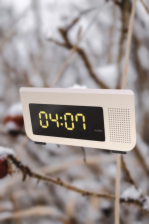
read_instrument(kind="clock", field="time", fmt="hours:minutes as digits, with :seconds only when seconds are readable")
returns 4:07
